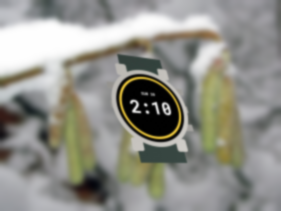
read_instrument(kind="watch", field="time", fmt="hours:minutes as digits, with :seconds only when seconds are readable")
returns 2:10
